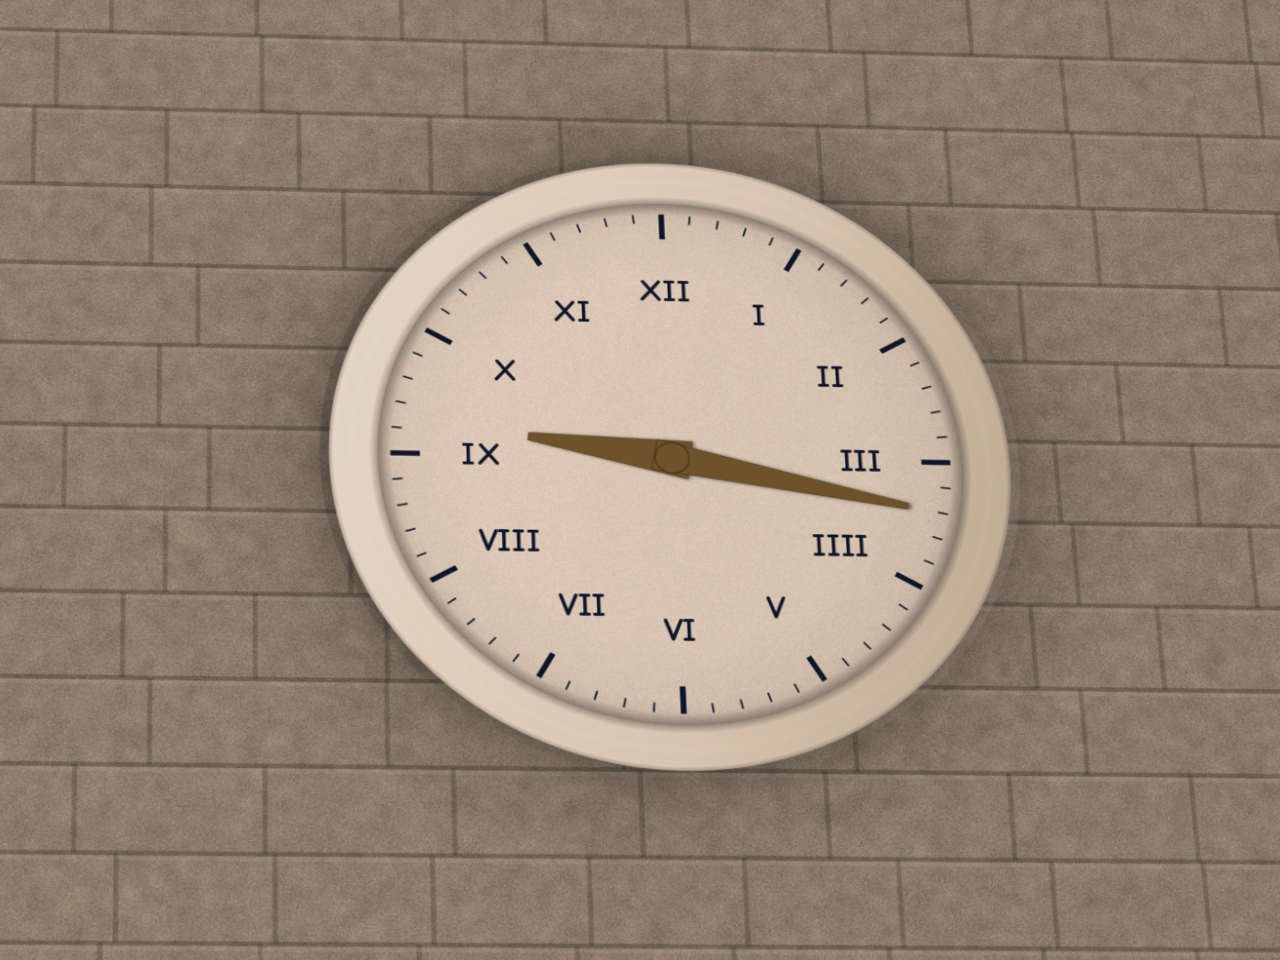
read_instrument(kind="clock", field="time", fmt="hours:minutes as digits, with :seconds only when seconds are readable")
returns 9:17
